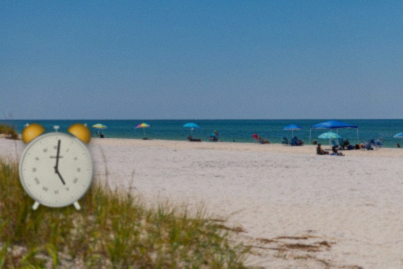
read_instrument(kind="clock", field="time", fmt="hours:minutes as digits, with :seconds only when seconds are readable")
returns 5:01
